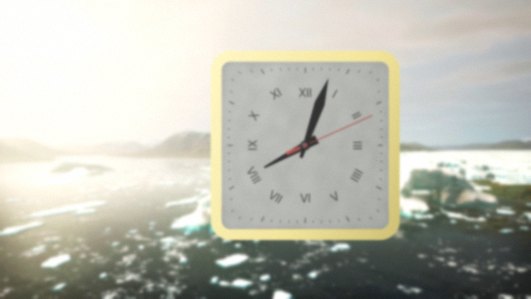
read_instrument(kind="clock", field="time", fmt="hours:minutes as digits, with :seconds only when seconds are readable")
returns 8:03:11
